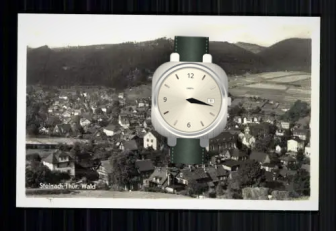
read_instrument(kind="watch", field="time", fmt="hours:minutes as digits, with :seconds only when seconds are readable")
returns 3:17
